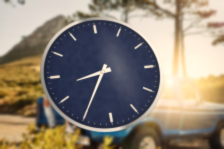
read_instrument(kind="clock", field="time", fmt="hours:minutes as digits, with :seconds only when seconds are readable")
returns 8:35
